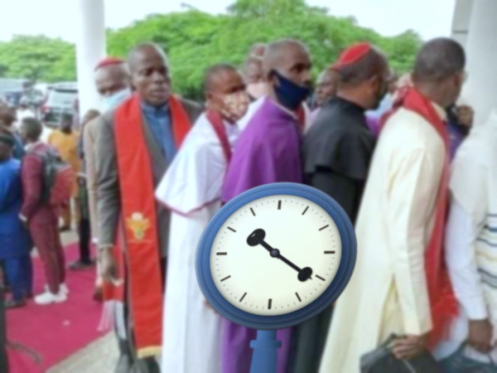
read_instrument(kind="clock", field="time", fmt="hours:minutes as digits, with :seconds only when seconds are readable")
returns 10:21
